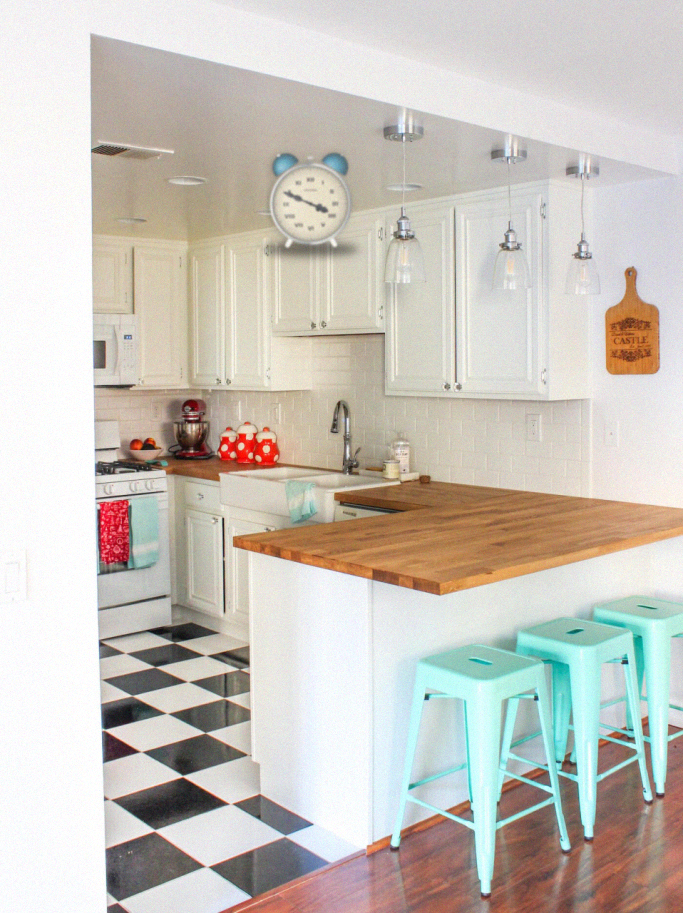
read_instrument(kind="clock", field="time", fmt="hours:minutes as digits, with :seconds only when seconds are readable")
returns 3:49
